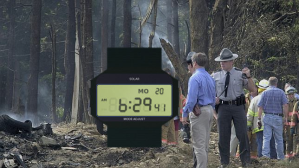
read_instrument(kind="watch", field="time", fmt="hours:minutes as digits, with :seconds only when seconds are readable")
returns 6:29:41
